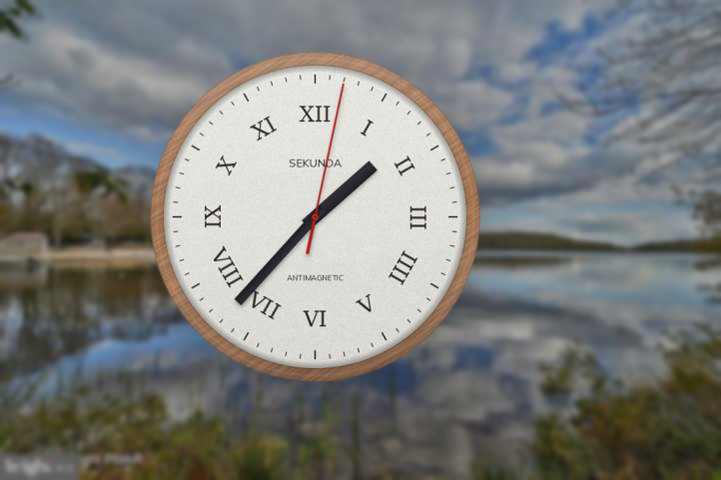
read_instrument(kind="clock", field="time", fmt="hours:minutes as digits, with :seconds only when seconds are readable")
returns 1:37:02
